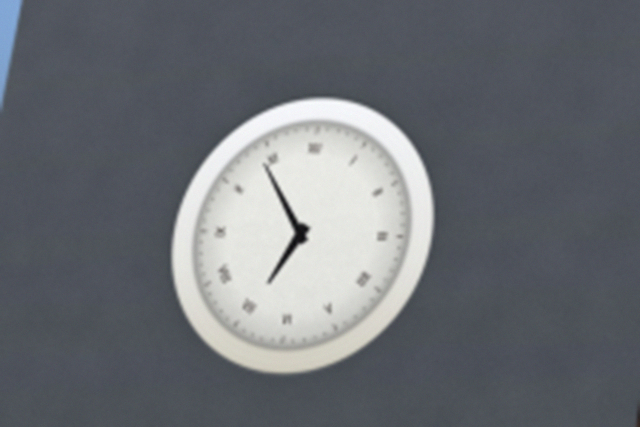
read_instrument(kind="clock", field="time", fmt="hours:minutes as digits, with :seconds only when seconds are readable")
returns 6:54
